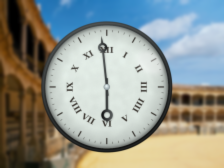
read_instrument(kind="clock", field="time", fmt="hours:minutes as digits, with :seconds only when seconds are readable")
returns 5:59
